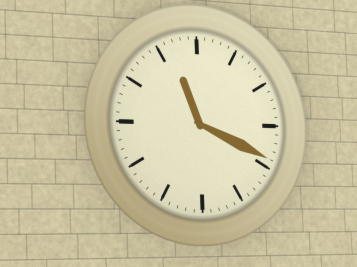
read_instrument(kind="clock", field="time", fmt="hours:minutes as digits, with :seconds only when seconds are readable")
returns 11:19
